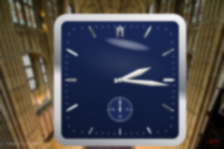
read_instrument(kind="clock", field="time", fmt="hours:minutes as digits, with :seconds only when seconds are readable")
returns 2:16
